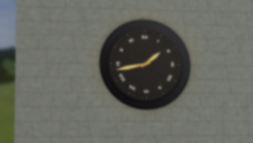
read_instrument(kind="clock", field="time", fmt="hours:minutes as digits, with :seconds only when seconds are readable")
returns 1:43
